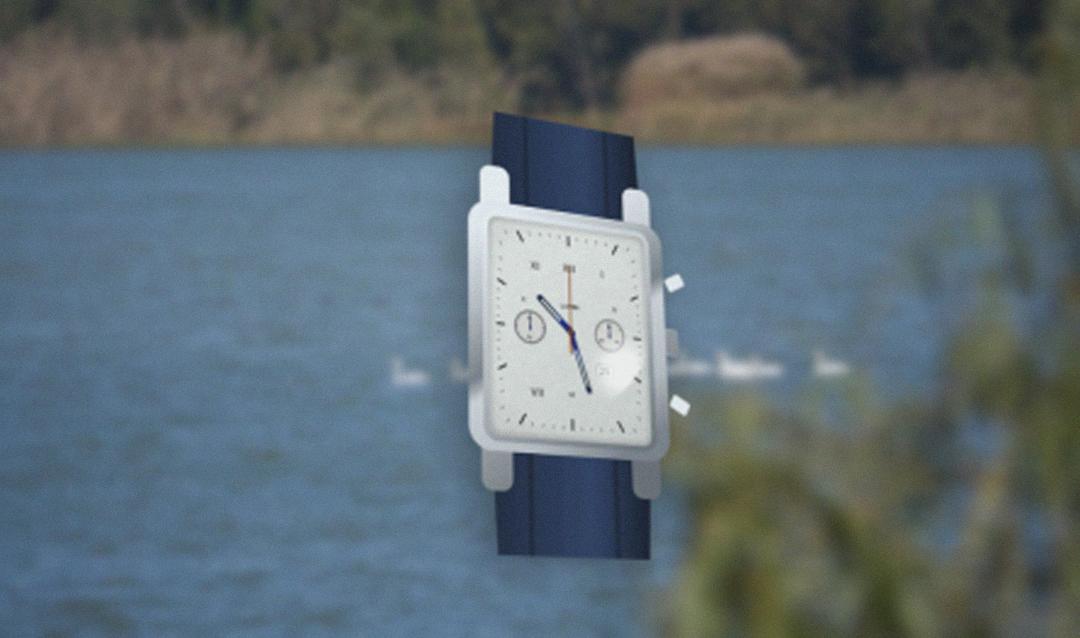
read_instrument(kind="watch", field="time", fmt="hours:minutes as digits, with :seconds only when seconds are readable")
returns 10:27
